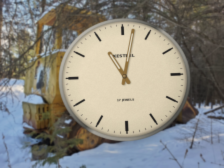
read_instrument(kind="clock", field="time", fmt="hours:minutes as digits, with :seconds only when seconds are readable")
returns 11:02
